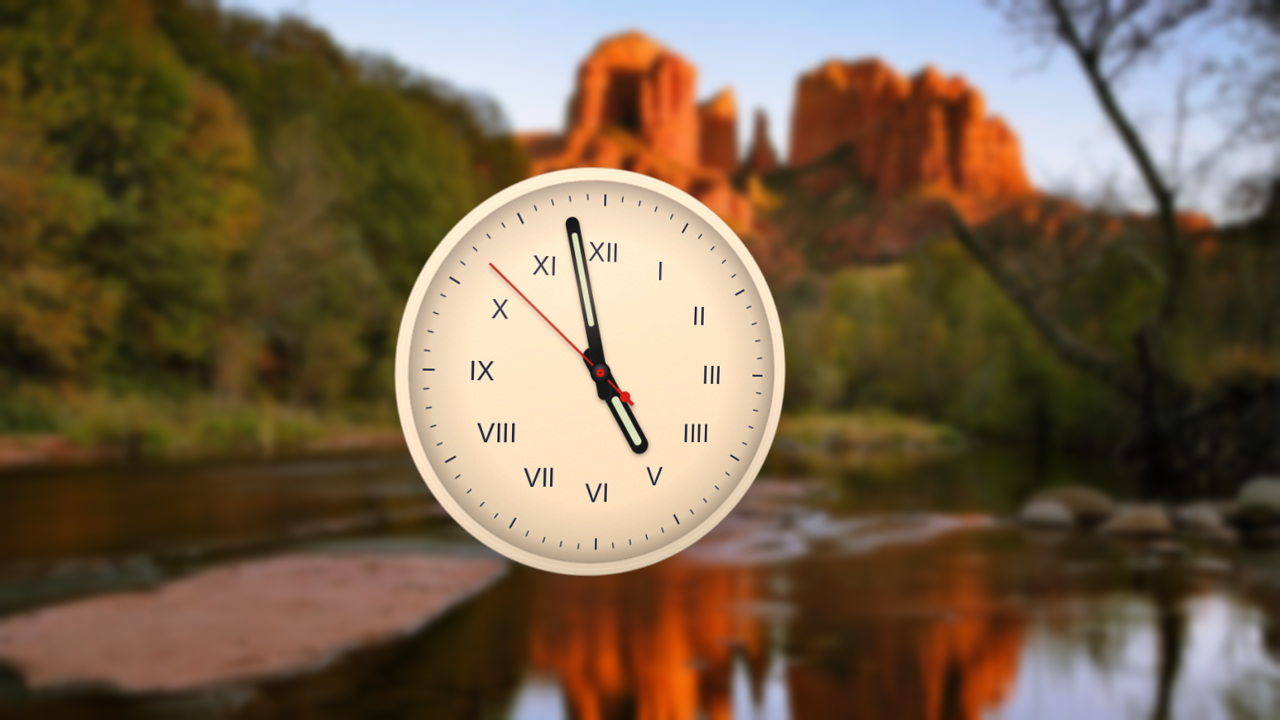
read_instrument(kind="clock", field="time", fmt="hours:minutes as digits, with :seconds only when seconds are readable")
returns 4:57:52
